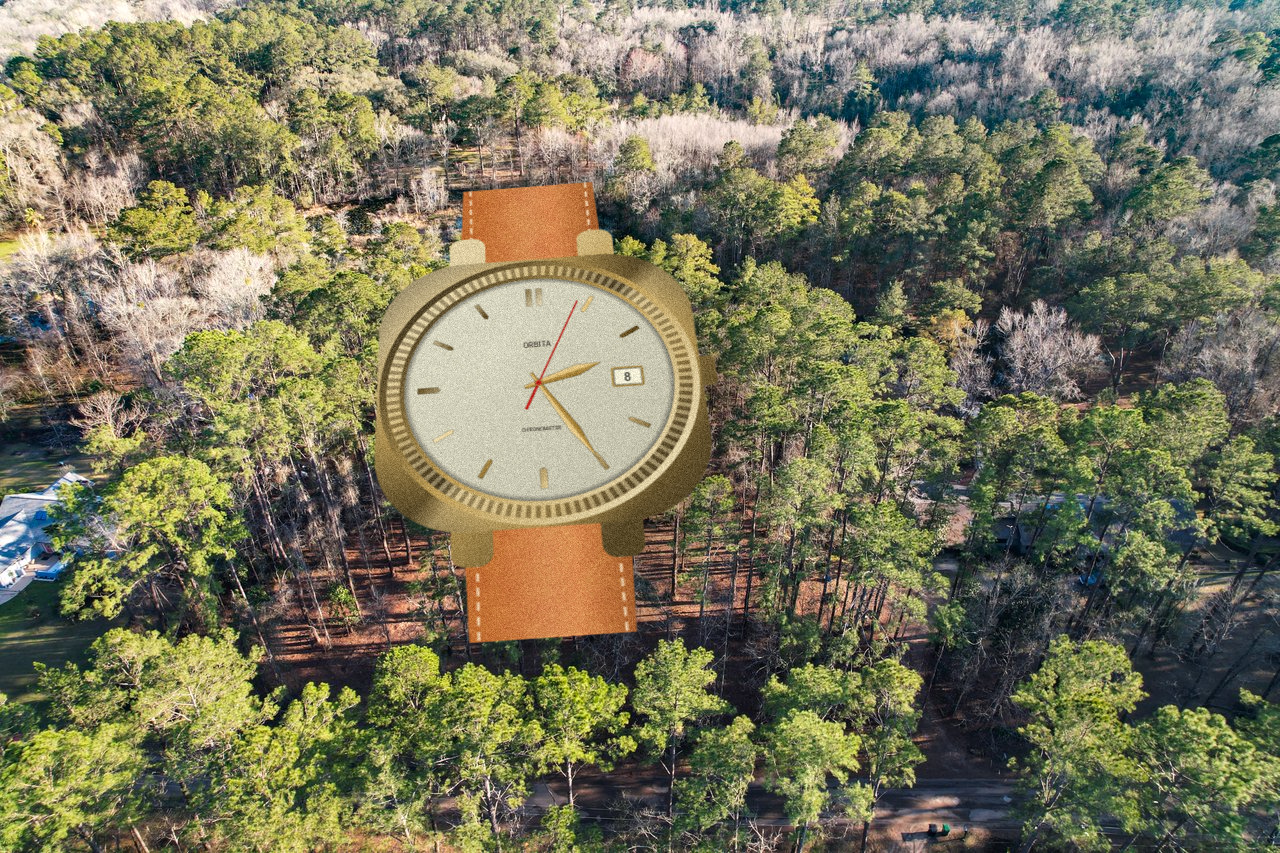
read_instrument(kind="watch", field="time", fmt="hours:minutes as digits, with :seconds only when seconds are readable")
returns 2:25:04
